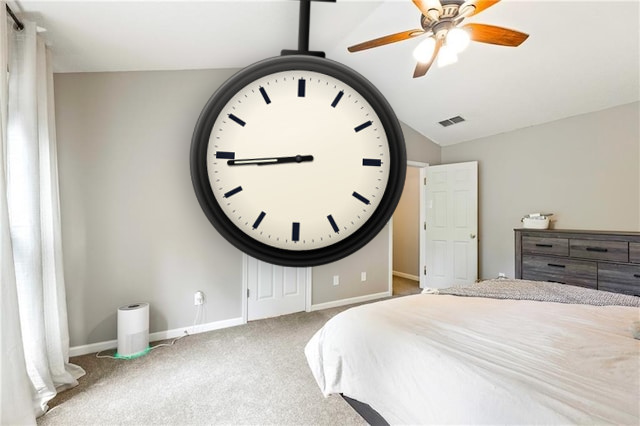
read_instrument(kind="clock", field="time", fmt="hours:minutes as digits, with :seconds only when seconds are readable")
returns 8:44
